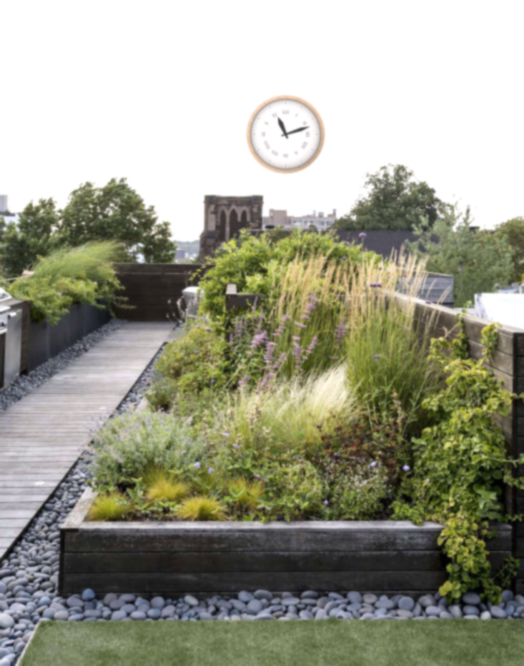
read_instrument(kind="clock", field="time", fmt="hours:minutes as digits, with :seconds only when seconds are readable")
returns 11:12
